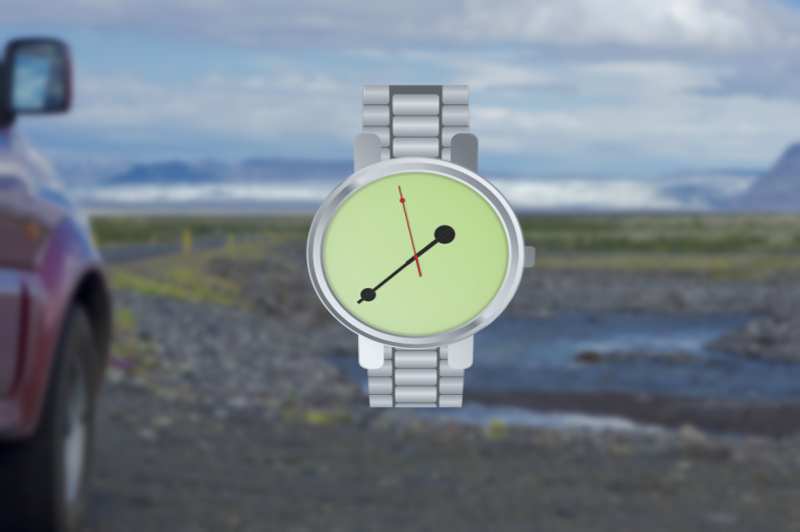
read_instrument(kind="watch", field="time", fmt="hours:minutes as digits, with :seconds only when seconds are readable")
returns 1:37:58
